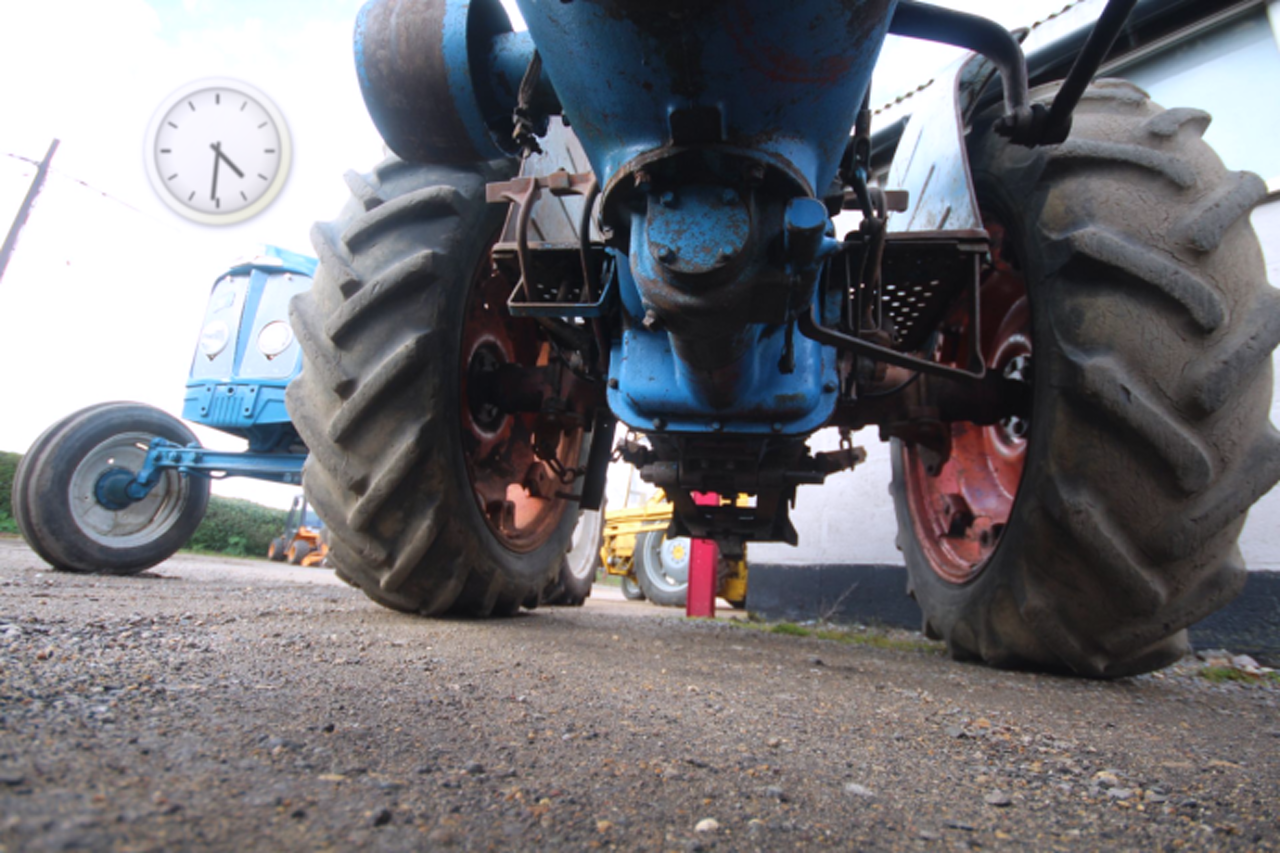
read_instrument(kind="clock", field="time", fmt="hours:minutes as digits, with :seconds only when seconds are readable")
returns 4:31
